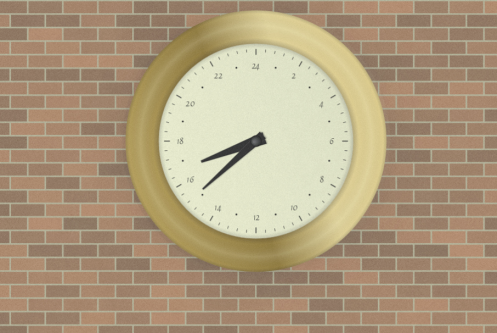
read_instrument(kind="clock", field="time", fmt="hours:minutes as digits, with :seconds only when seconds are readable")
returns 16:38
